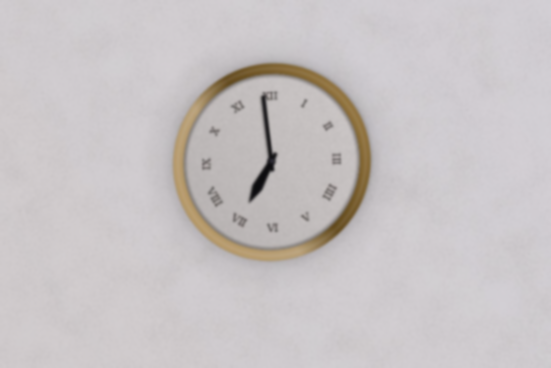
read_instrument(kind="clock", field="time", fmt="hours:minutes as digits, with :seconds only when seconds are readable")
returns 6:59
